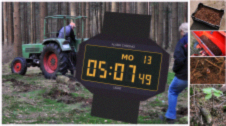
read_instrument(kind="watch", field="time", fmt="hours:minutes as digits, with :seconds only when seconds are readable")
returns 5:07:49
